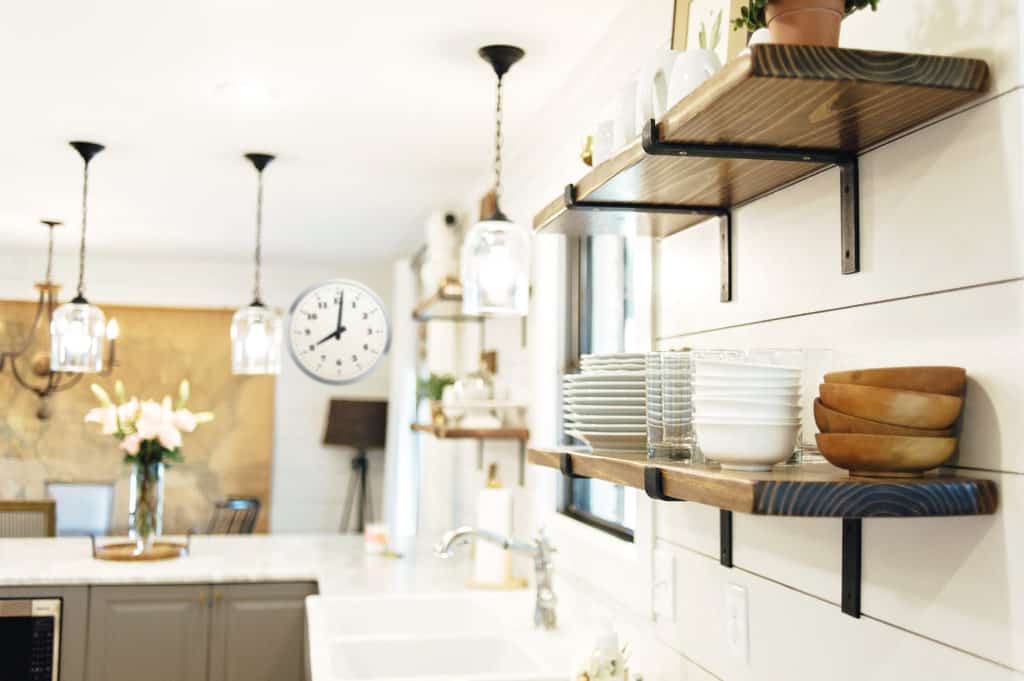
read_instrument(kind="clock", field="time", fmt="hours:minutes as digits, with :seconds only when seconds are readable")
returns 8:01
